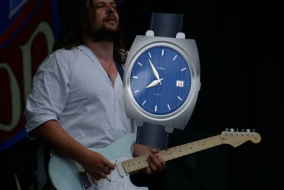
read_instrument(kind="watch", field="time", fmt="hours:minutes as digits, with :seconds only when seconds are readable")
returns 7:54
